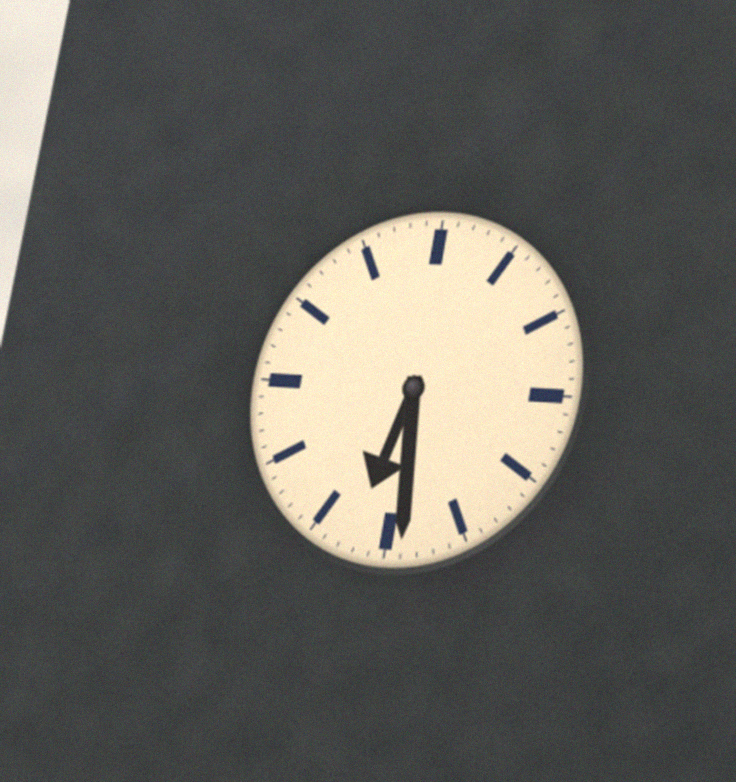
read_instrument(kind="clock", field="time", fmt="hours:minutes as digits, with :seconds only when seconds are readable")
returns 6:29
